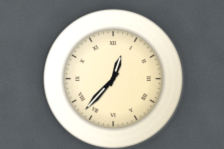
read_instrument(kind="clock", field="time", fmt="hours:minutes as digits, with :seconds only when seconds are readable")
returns 12:37
